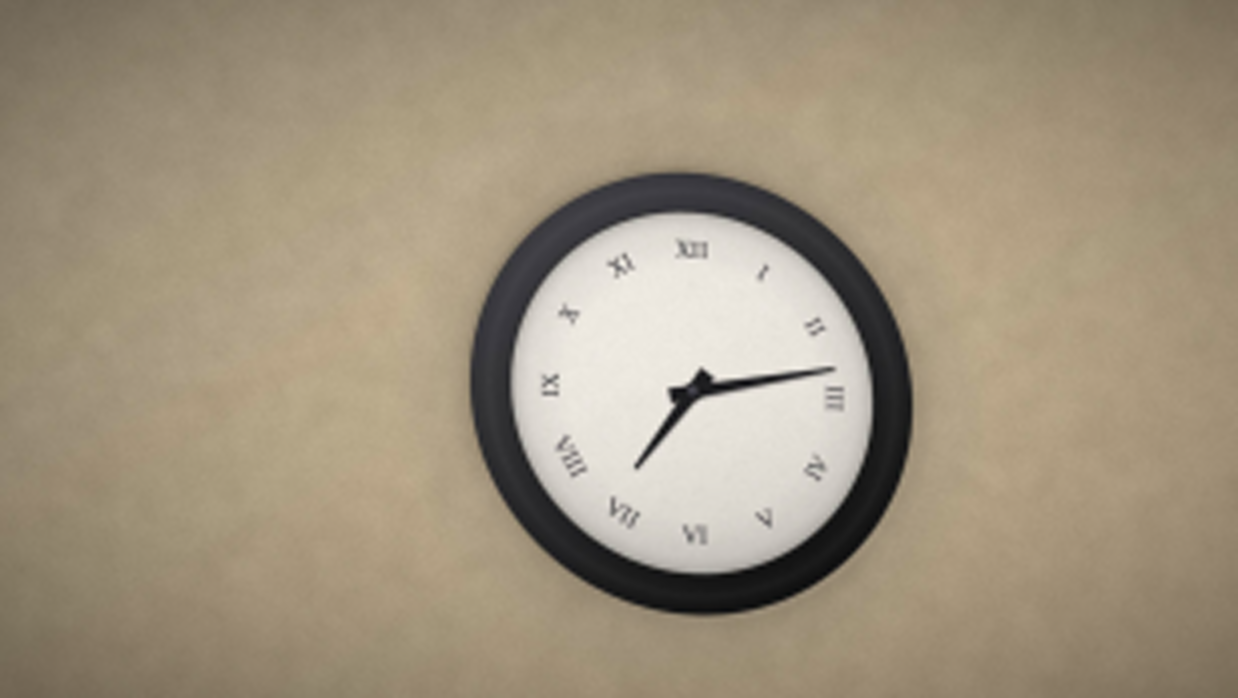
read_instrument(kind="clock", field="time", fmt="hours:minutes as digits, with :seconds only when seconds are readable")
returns 7:13
